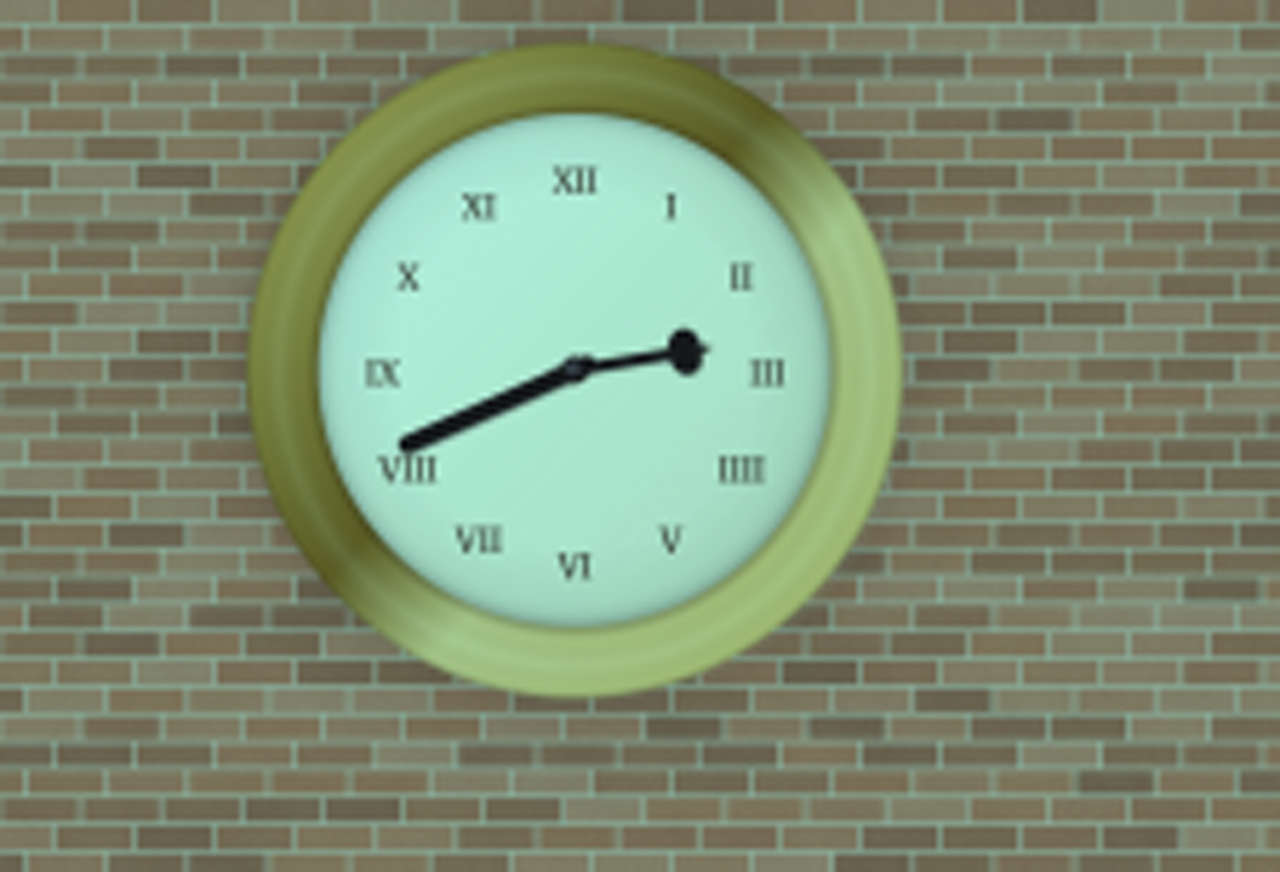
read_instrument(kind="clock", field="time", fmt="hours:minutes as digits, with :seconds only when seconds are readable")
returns 2:41
